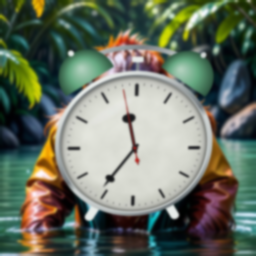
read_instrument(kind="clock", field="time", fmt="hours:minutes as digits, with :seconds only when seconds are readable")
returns 11:35:58
